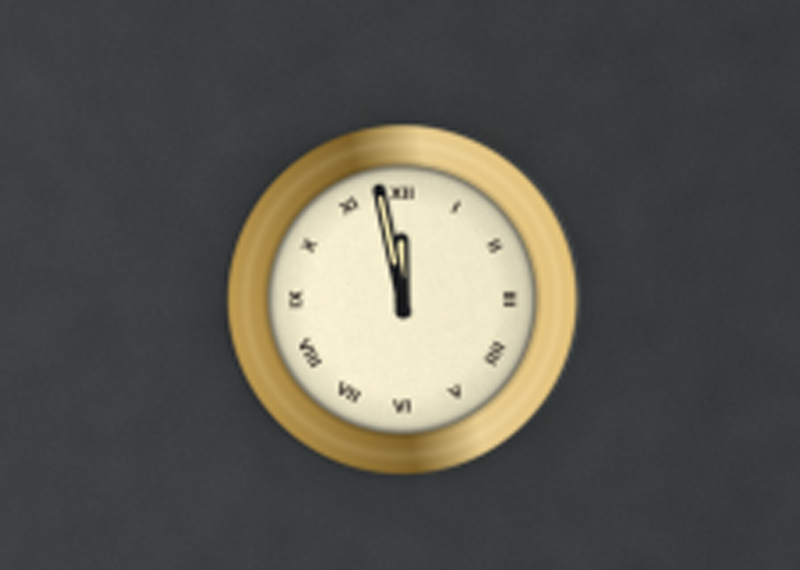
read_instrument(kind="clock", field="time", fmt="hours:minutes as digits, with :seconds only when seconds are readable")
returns 11:58
